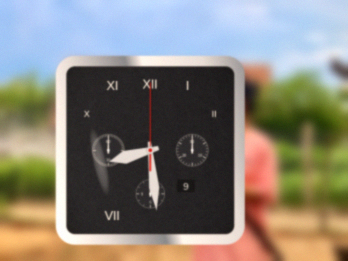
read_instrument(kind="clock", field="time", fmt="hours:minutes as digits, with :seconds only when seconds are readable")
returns 8:29
